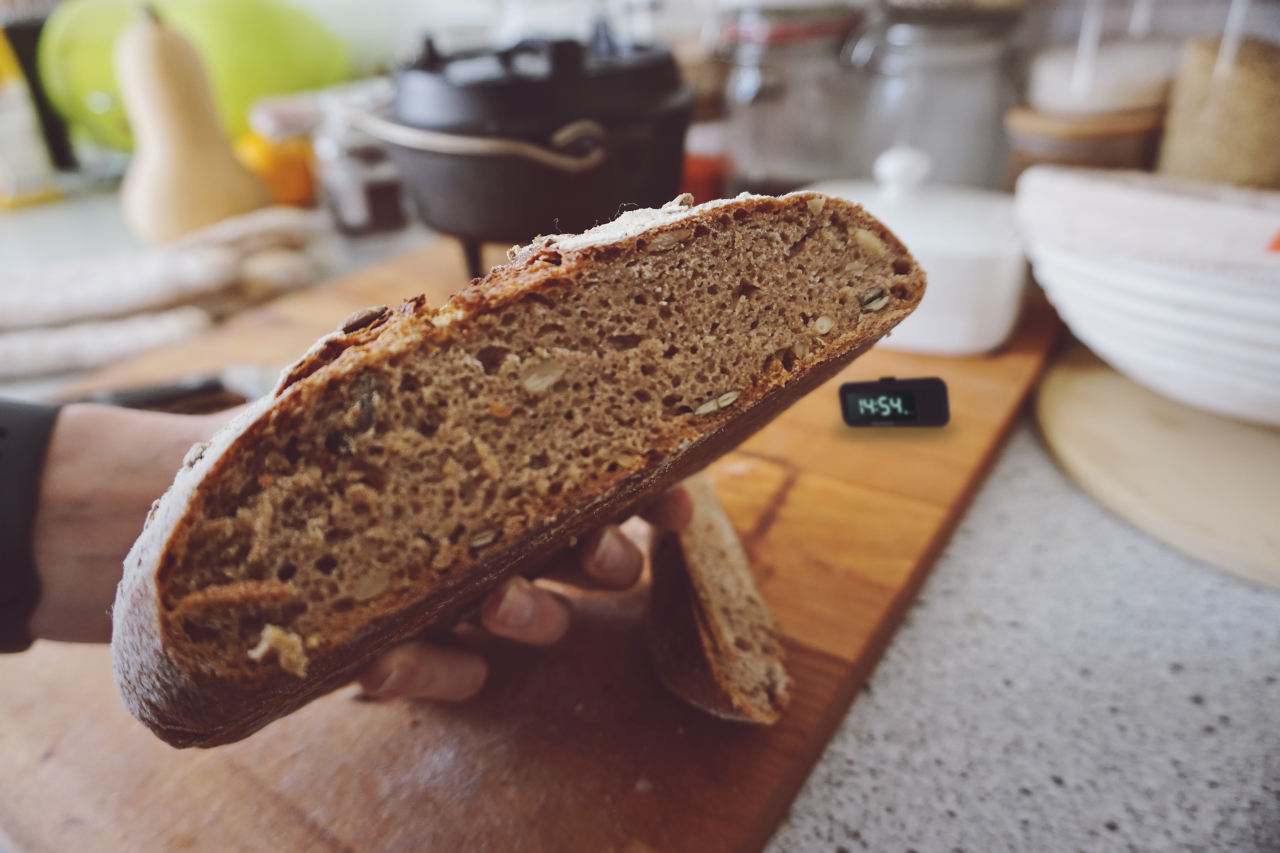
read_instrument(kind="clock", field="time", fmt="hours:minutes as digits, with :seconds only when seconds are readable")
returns 14:54
